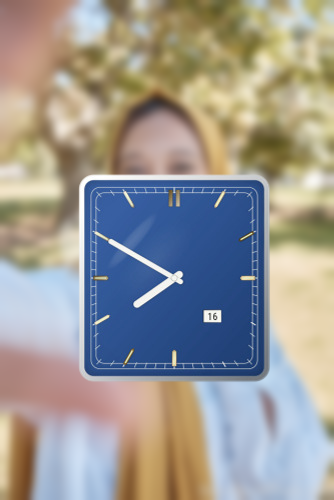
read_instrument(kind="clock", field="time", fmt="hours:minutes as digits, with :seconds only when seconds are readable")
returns 7:50
